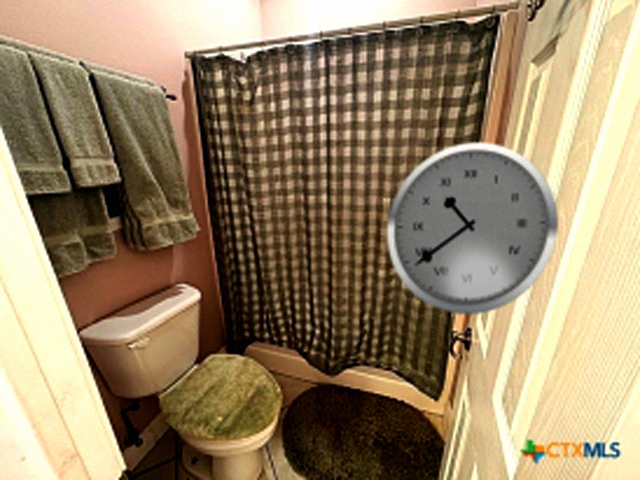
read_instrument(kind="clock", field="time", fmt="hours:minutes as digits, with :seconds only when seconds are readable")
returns 10:39
